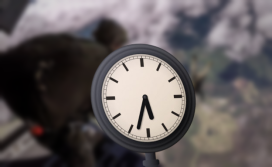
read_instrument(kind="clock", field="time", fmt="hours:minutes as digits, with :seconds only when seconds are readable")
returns 5:33
